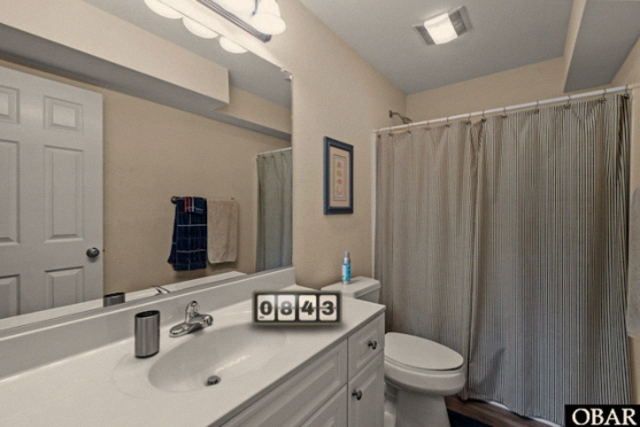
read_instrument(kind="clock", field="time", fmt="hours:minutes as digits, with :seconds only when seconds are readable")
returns 8:43
